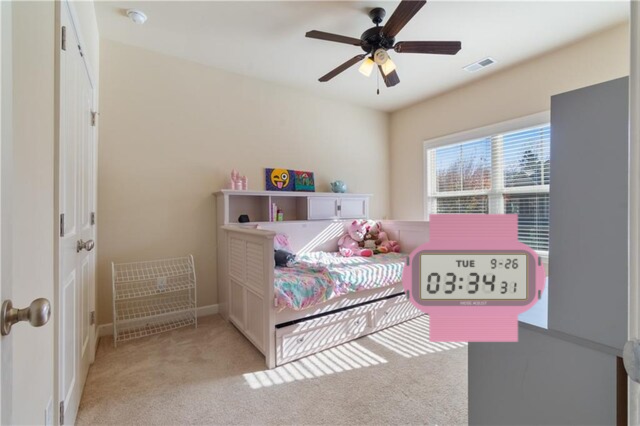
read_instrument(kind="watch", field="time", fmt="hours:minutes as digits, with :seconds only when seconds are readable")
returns 3:34:31
